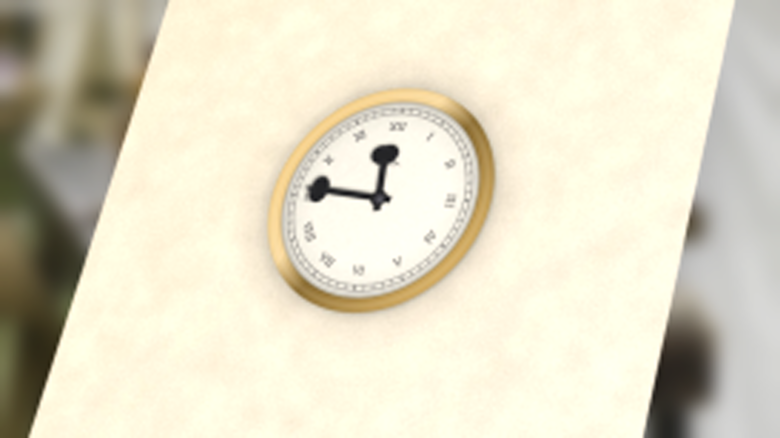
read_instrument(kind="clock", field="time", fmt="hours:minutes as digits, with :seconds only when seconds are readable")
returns 11:46
